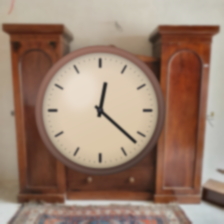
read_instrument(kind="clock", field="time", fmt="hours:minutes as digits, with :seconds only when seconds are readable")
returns 12:22
